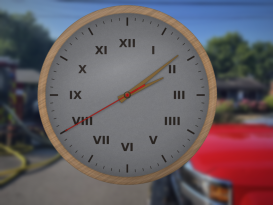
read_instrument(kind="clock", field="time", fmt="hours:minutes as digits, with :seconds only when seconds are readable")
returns 2:08:40
